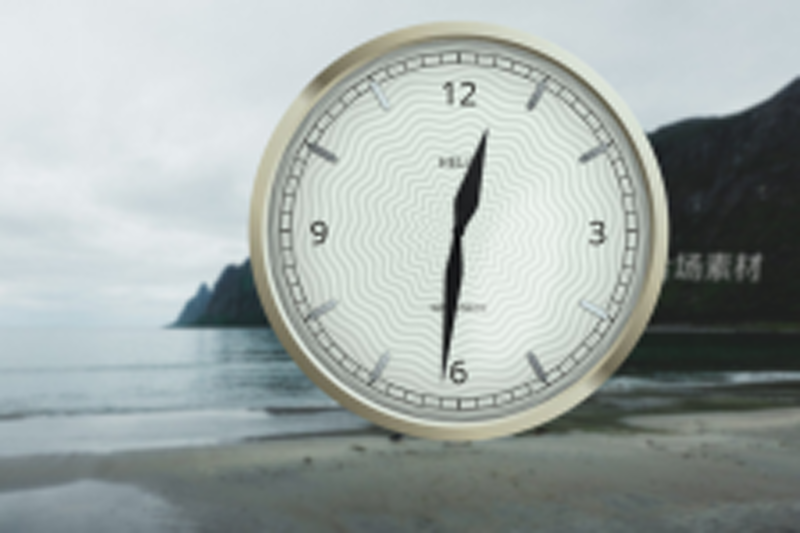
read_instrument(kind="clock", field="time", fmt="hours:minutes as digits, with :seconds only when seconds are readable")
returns 12:31
